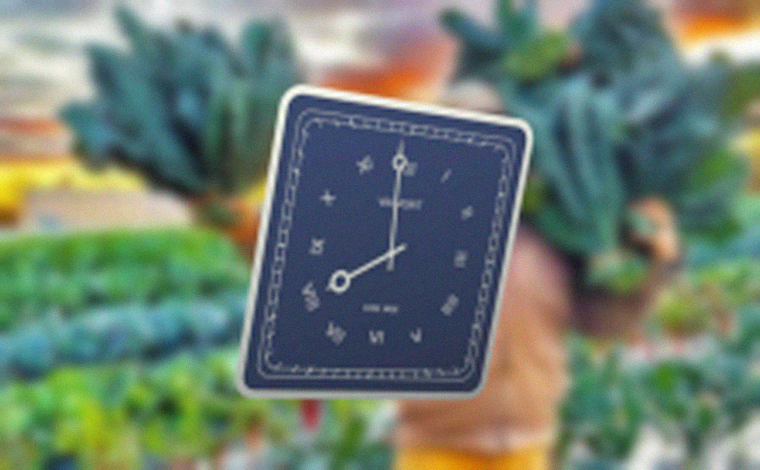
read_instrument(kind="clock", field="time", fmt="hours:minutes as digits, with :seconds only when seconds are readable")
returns 7:59
